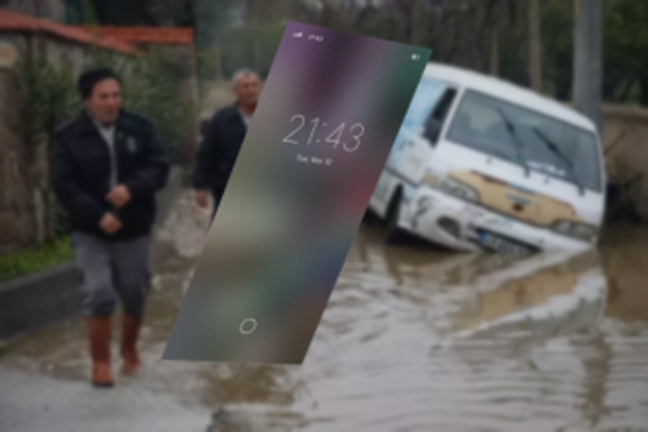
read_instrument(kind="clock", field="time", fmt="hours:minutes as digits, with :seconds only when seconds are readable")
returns 21:43
